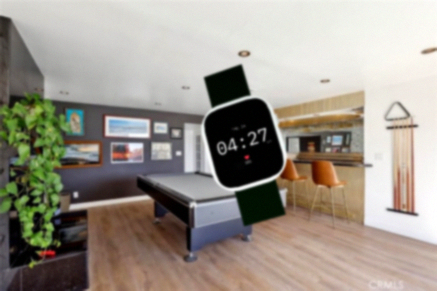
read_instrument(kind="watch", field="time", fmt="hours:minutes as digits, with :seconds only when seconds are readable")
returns 4:27
